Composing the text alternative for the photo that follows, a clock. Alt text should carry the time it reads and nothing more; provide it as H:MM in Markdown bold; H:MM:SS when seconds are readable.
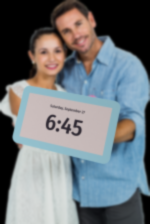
**6:45**
